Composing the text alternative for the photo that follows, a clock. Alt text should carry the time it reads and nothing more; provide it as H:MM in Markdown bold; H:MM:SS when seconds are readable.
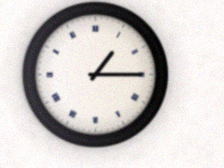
**1:15**
